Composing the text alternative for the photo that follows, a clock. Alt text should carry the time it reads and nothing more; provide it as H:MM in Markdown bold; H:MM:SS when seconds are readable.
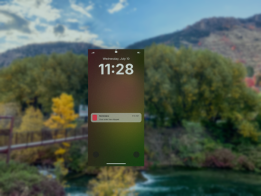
**11:28**
